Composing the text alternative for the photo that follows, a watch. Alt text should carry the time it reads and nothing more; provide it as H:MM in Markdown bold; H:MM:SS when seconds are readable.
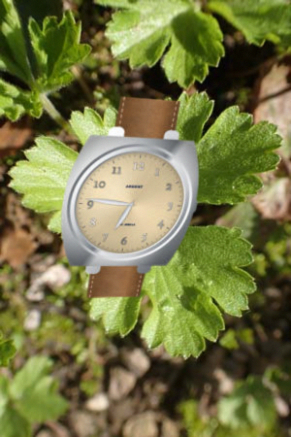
**6:46**
